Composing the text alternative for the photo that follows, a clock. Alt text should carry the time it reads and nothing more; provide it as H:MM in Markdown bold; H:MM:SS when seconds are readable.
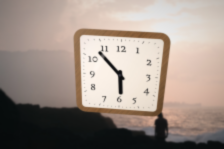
**5:53**
